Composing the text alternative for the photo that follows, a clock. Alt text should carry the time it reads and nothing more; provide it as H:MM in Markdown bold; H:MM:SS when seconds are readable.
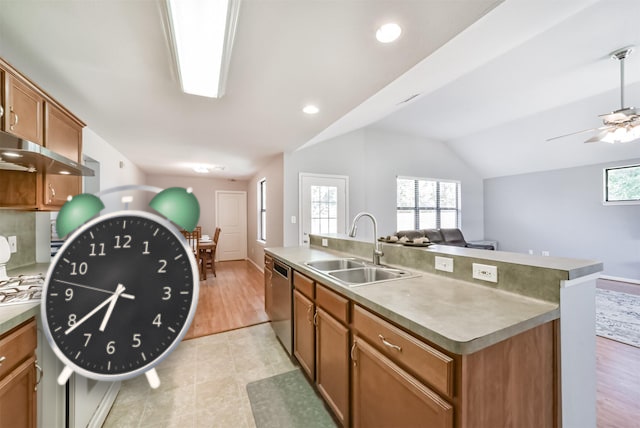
**6:38:47**
